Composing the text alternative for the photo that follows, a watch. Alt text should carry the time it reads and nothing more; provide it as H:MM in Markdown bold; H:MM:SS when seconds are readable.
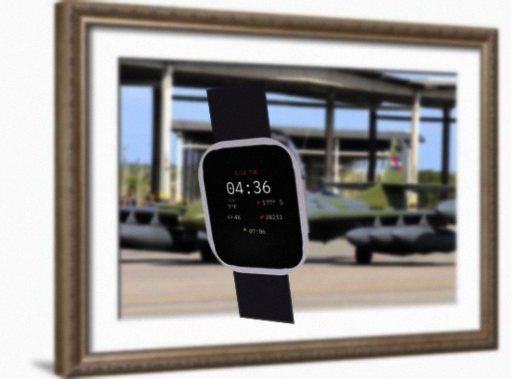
**4:36**
